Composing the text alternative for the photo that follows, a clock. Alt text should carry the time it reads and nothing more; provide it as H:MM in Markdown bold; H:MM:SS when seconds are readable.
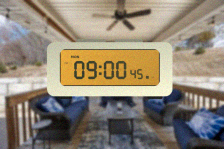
**9:00:45**
